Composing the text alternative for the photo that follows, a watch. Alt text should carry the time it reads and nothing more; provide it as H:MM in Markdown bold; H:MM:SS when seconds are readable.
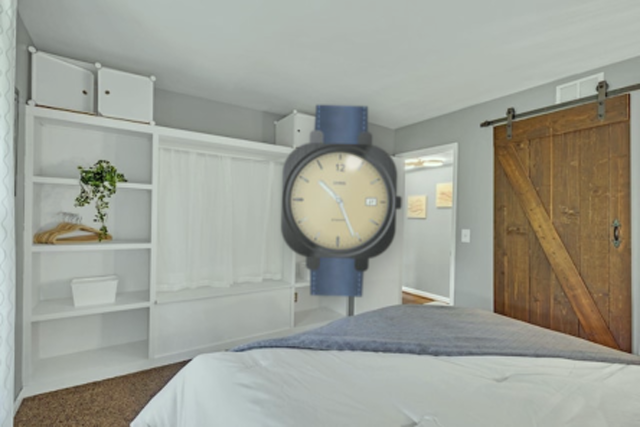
**10:26**
